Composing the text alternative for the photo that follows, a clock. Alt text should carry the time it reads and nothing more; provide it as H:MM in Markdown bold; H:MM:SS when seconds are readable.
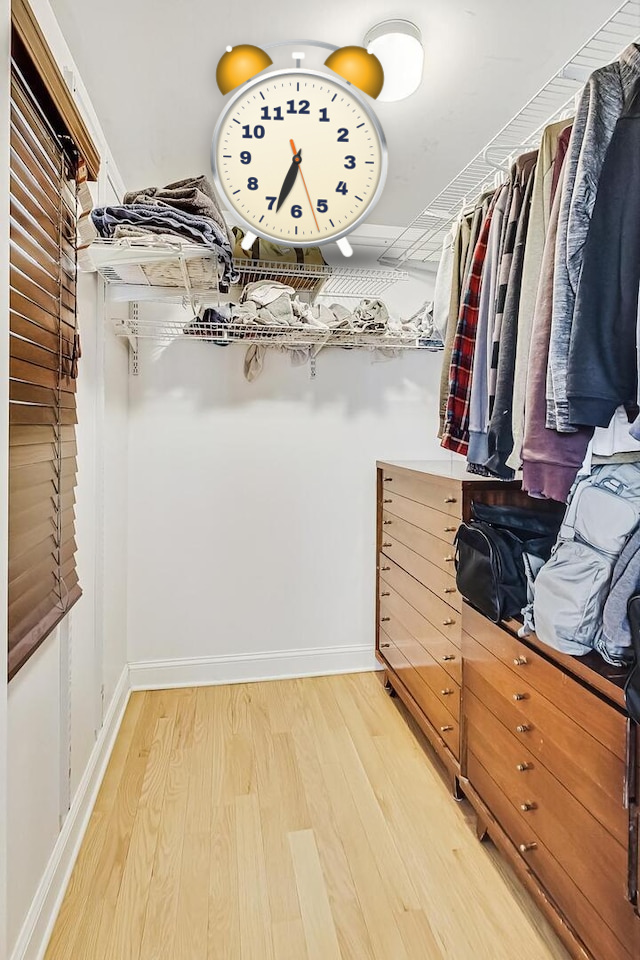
**6:33:27**
